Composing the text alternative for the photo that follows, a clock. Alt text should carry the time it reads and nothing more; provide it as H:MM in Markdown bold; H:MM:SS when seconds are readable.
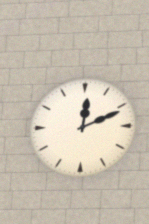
**12:11**
